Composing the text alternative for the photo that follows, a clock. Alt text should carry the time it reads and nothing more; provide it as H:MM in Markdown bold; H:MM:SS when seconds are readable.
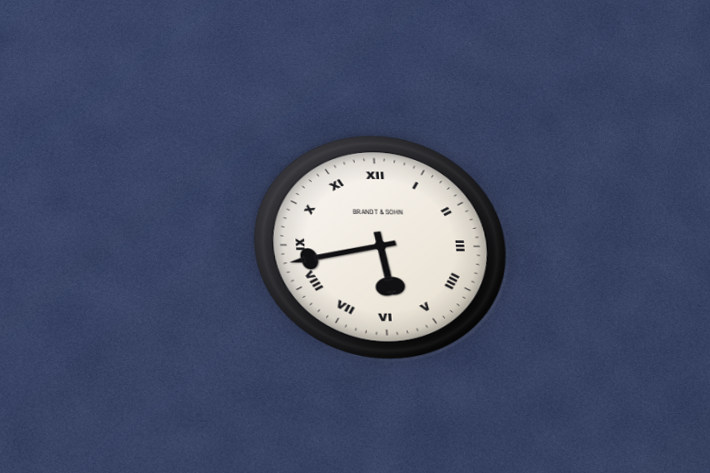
**5:43**
